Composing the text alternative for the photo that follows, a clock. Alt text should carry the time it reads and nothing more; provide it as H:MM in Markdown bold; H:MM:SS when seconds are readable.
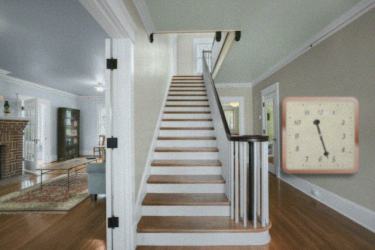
**11:27**
